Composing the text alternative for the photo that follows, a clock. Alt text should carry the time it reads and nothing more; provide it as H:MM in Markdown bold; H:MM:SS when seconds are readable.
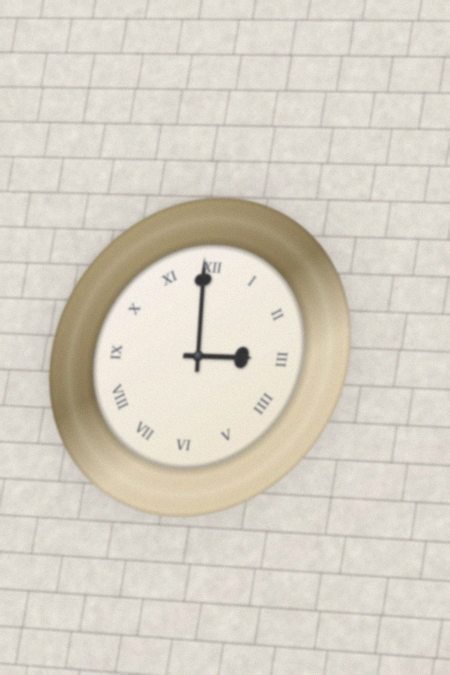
**2:59**
